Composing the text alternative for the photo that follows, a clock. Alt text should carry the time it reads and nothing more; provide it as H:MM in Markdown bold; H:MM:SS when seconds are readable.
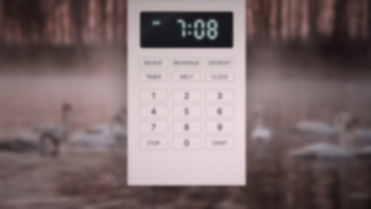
**7:08**
